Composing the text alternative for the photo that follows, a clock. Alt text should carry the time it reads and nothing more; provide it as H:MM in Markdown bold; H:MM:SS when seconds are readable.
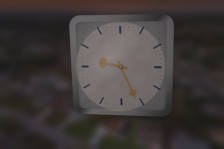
**9:26**
